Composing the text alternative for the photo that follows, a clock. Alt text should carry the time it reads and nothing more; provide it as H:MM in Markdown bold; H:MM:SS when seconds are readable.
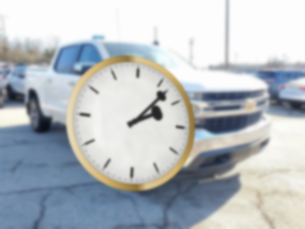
**2:07**
